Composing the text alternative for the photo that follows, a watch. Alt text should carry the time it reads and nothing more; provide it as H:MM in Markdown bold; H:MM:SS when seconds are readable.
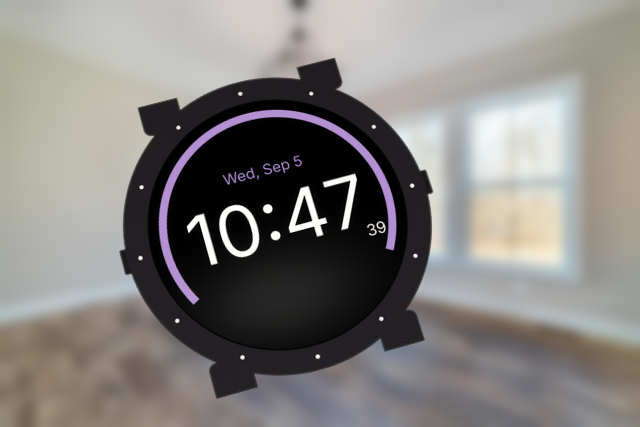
**10:47:39**
